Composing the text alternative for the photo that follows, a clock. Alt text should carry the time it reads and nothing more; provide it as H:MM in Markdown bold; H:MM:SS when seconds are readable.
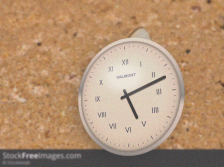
**5:12**
